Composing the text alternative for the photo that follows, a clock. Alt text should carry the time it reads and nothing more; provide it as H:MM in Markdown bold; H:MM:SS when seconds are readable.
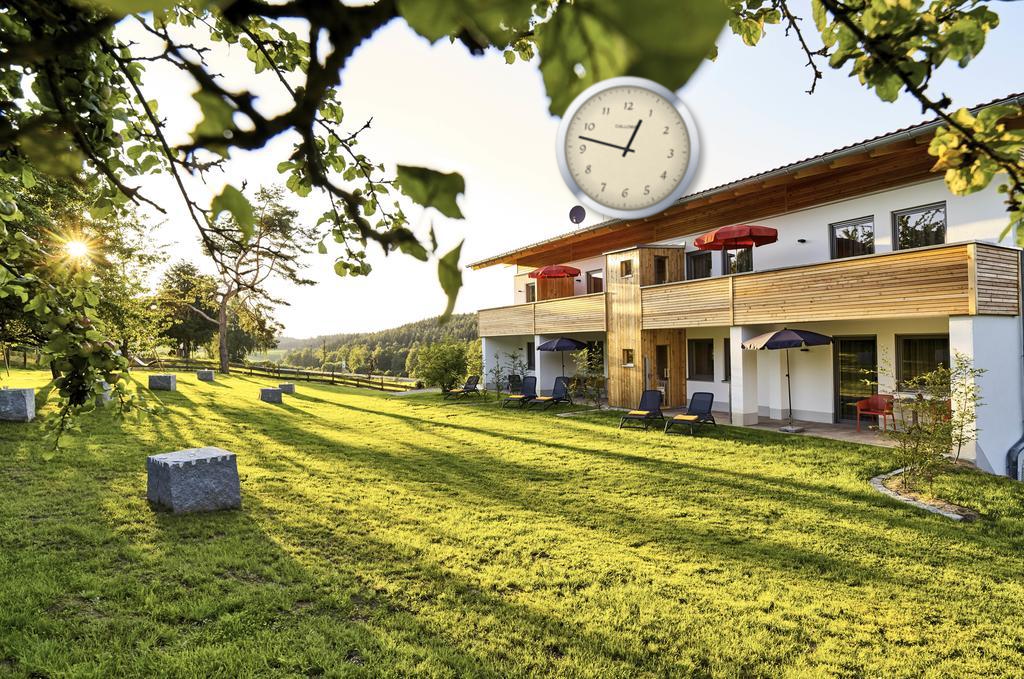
**12:47**
